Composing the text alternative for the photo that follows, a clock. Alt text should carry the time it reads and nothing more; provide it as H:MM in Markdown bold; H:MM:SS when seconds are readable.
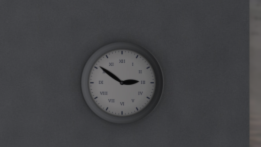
**2:51**
